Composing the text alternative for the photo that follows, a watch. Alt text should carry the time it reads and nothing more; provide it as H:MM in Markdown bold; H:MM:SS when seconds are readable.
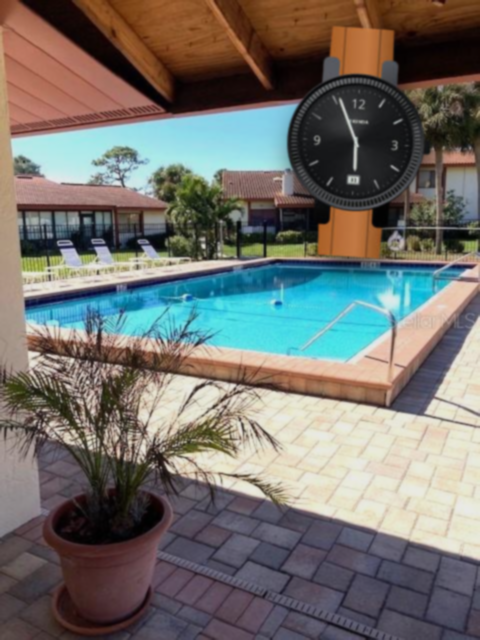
**5:56**
